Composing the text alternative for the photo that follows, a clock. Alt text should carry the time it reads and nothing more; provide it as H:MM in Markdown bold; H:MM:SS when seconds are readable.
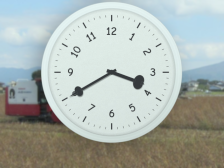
**3:40**
